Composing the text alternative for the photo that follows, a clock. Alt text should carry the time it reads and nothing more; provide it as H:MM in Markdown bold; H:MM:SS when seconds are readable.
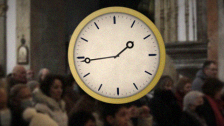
**1:44**
